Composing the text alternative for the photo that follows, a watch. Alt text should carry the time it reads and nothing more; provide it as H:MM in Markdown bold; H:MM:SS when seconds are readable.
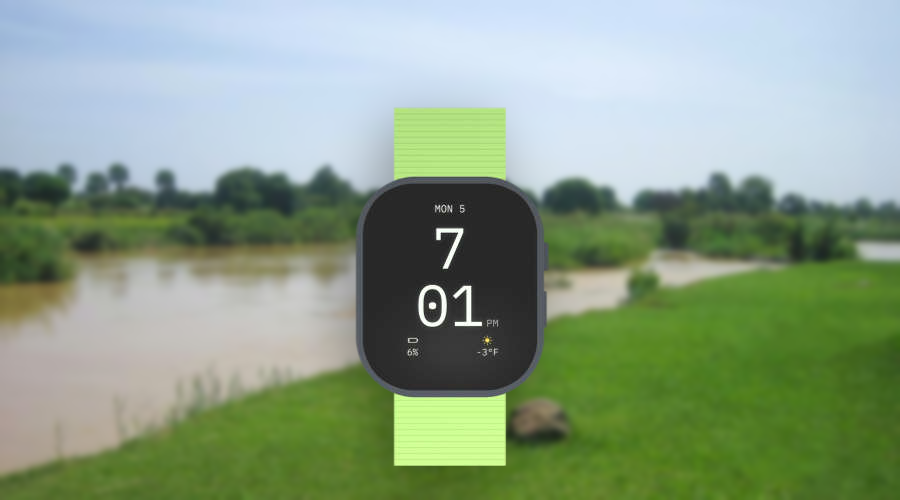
**7:01**
